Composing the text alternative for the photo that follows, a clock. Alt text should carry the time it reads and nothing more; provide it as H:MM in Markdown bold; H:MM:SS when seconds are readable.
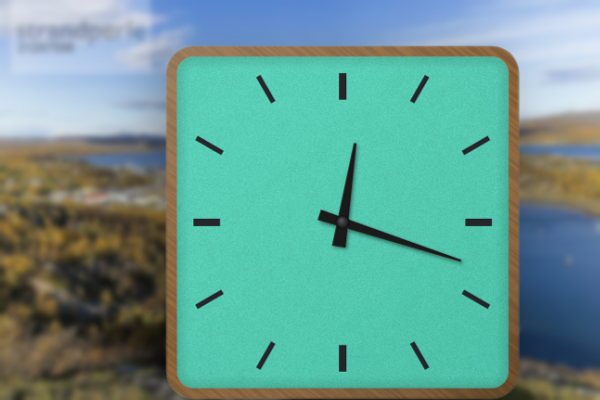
**12:18**
